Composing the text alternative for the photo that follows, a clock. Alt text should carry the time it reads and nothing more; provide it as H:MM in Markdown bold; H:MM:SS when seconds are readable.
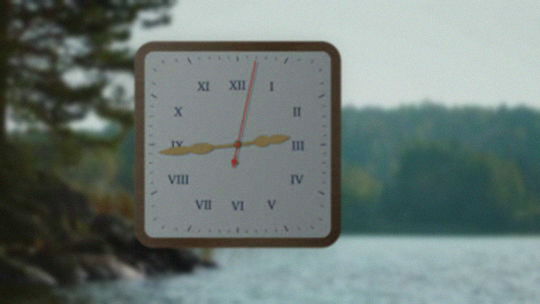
**2:44:02**
